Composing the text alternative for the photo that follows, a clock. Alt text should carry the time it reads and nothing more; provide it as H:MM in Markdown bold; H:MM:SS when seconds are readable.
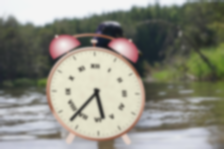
**5:37**
